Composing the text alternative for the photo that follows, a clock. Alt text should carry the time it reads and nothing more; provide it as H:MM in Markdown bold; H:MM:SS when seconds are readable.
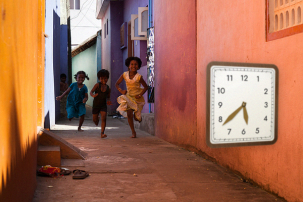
**5:38**
